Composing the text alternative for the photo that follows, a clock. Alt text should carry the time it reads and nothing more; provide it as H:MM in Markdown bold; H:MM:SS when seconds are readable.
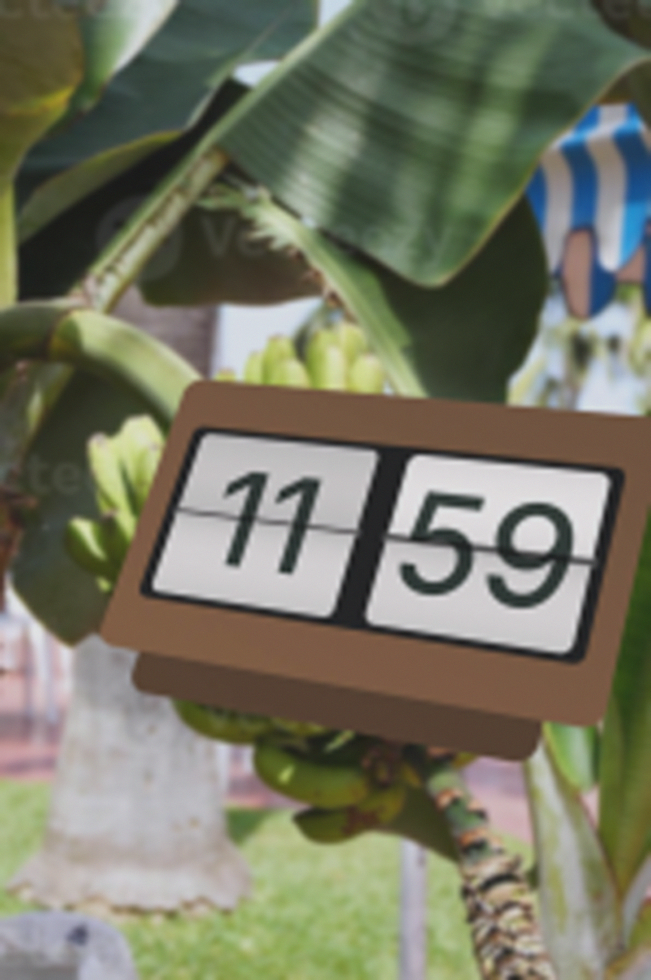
**11:59**
